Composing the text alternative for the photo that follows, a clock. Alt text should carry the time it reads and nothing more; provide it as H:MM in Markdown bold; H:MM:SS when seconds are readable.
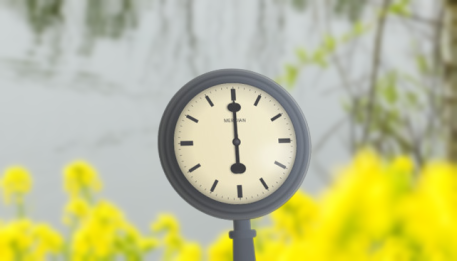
**6:00**
